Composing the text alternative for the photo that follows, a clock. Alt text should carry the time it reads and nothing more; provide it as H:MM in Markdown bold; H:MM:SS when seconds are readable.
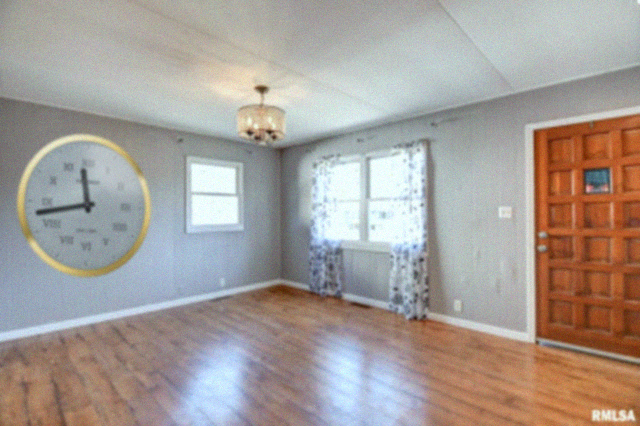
**11:43**
